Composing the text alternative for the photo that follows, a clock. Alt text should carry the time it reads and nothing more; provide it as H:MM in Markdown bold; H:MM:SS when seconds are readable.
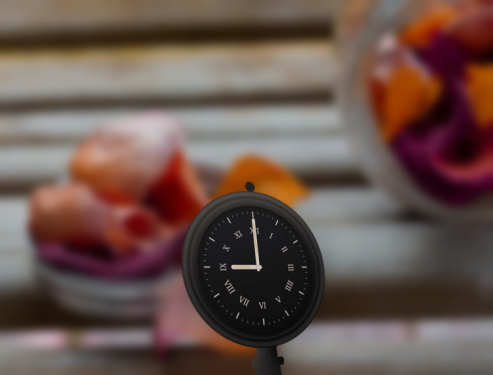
**9:00**
